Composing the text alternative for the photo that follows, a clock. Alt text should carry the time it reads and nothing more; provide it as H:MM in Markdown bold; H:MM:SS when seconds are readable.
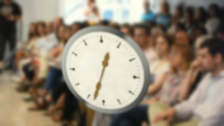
**12:33**
